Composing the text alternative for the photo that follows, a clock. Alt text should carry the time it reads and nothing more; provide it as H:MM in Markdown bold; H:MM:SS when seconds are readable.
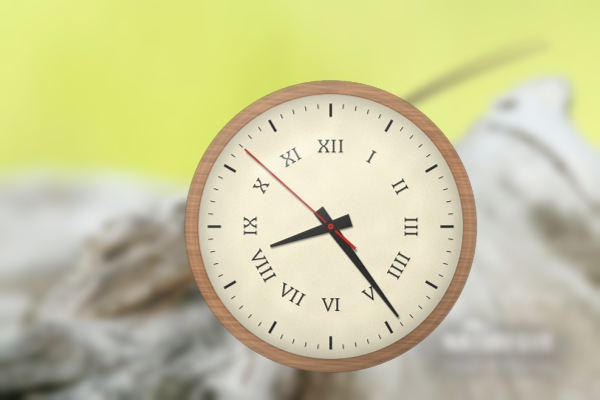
**8:23:52**
